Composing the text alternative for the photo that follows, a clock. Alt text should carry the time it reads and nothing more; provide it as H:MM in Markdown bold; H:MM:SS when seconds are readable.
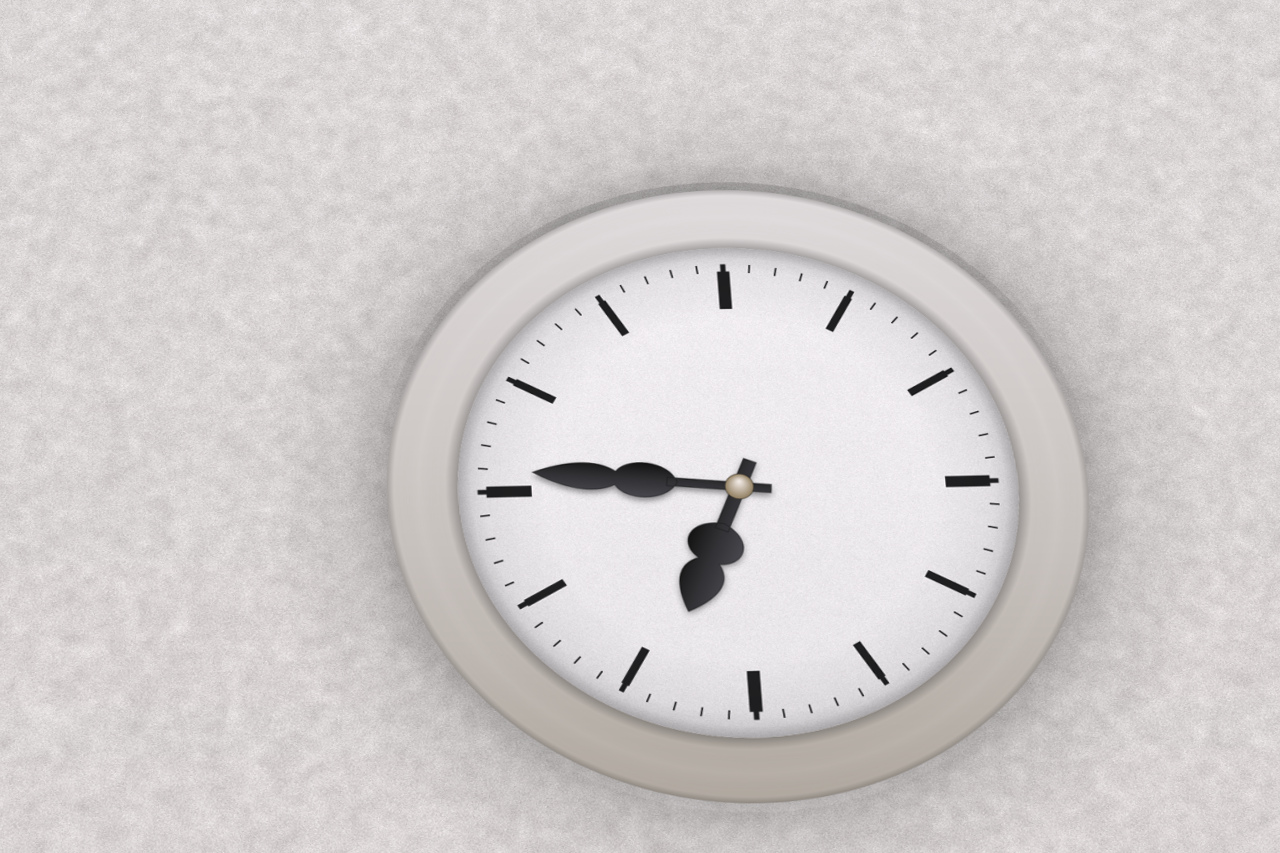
**6:46**
